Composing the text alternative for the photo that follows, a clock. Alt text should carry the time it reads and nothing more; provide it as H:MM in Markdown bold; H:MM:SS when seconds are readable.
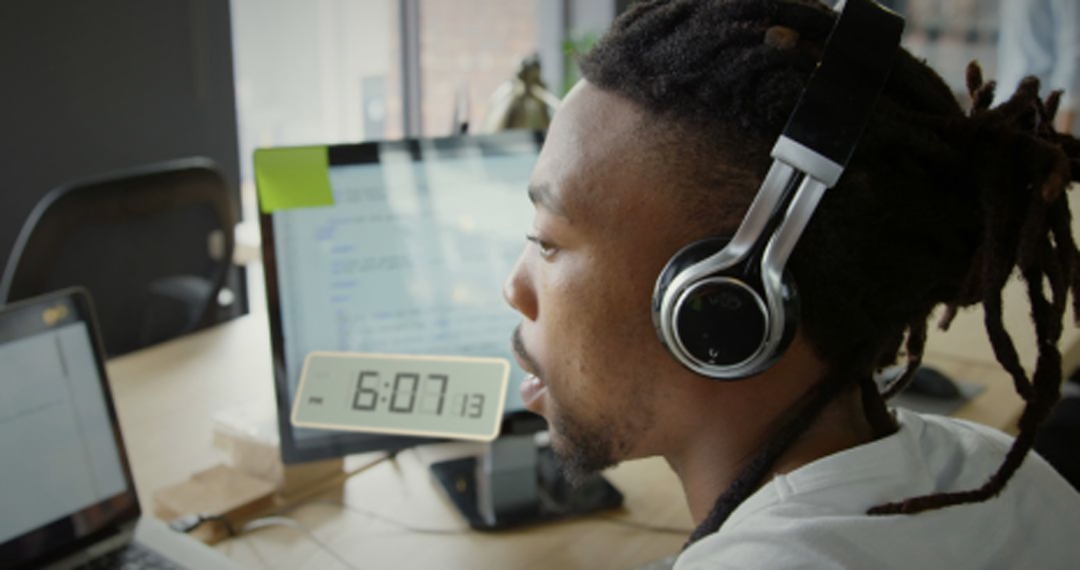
**6:07:13**
